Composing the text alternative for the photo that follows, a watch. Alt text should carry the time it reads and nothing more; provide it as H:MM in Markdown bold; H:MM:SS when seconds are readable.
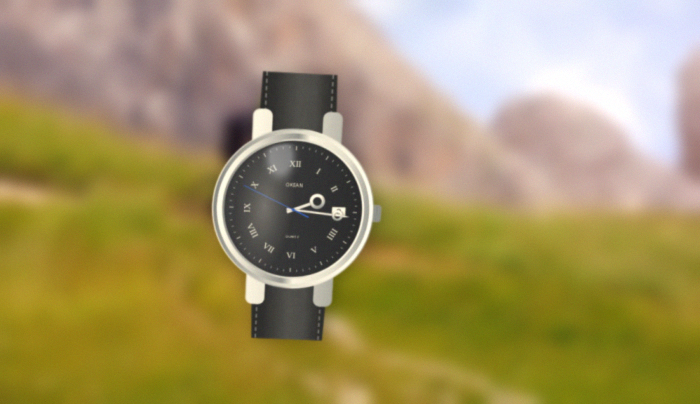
**2:15:49**
